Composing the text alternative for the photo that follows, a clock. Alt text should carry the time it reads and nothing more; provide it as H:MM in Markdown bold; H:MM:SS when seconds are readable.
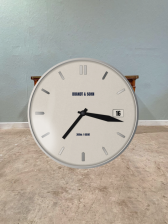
**7:17**
